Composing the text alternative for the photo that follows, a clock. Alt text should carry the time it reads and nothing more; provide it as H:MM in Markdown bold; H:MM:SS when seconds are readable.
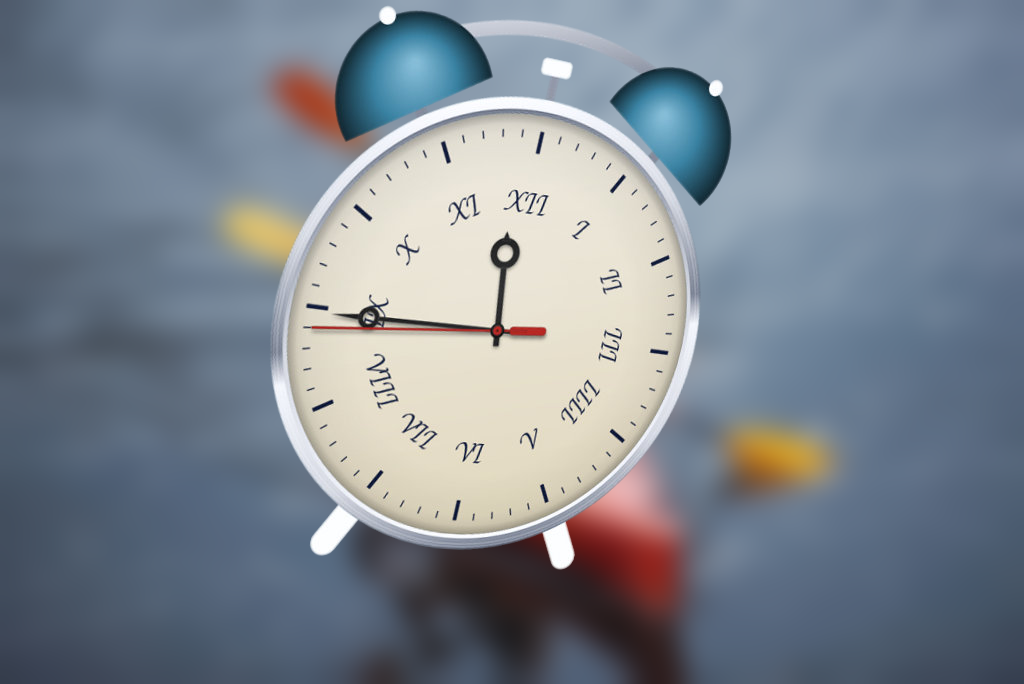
**11:44:44**
